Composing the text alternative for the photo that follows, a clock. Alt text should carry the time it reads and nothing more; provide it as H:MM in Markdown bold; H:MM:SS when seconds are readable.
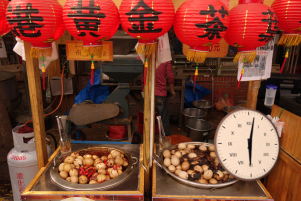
**6:02**
